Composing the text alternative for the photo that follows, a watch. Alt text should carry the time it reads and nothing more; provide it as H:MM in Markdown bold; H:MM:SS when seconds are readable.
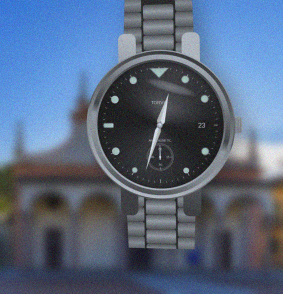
**12:33**
